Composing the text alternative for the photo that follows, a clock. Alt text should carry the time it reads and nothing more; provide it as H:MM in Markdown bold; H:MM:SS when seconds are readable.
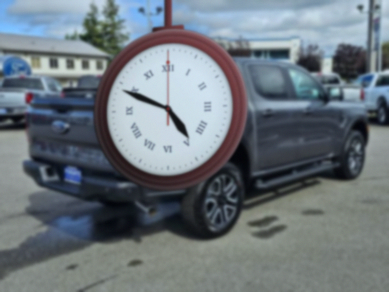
**4:49:00**
